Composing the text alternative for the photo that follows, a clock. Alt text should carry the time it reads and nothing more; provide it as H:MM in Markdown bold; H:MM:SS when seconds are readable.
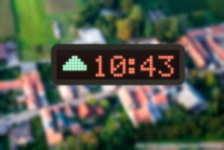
**10:43**
